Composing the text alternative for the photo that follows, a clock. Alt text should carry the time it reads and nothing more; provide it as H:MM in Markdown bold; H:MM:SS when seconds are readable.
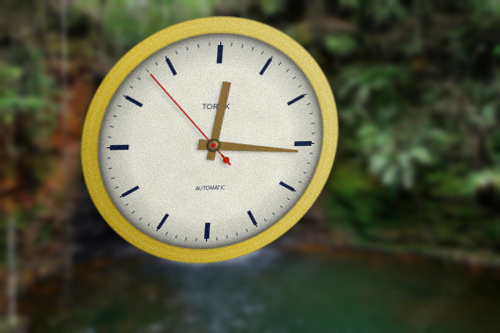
**12:15:53**
